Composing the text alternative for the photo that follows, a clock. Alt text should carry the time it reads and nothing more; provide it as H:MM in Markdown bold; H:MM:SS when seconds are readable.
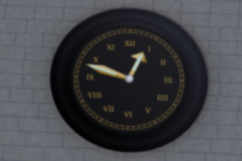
**12:48**
